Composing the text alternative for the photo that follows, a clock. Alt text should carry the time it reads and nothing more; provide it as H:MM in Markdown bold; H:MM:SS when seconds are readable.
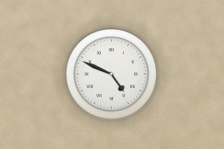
**4:49**
